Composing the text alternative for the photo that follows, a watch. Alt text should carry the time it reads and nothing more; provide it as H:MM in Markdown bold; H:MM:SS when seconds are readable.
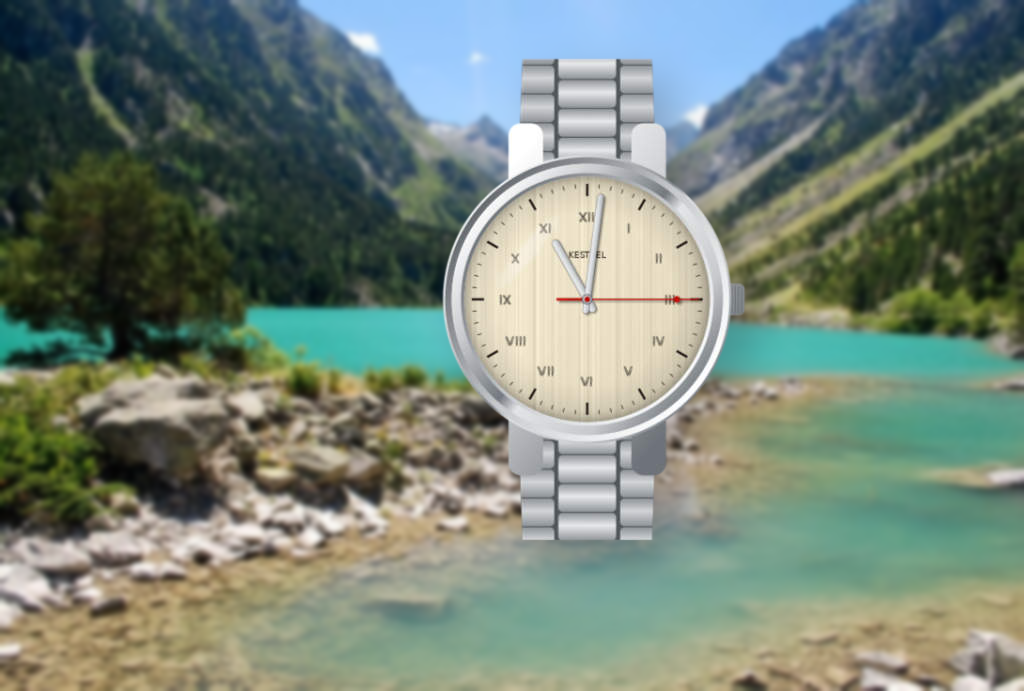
**11:01:15**
